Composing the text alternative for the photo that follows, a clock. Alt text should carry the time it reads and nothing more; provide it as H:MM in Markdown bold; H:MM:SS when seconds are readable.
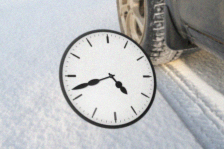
**4:42**
